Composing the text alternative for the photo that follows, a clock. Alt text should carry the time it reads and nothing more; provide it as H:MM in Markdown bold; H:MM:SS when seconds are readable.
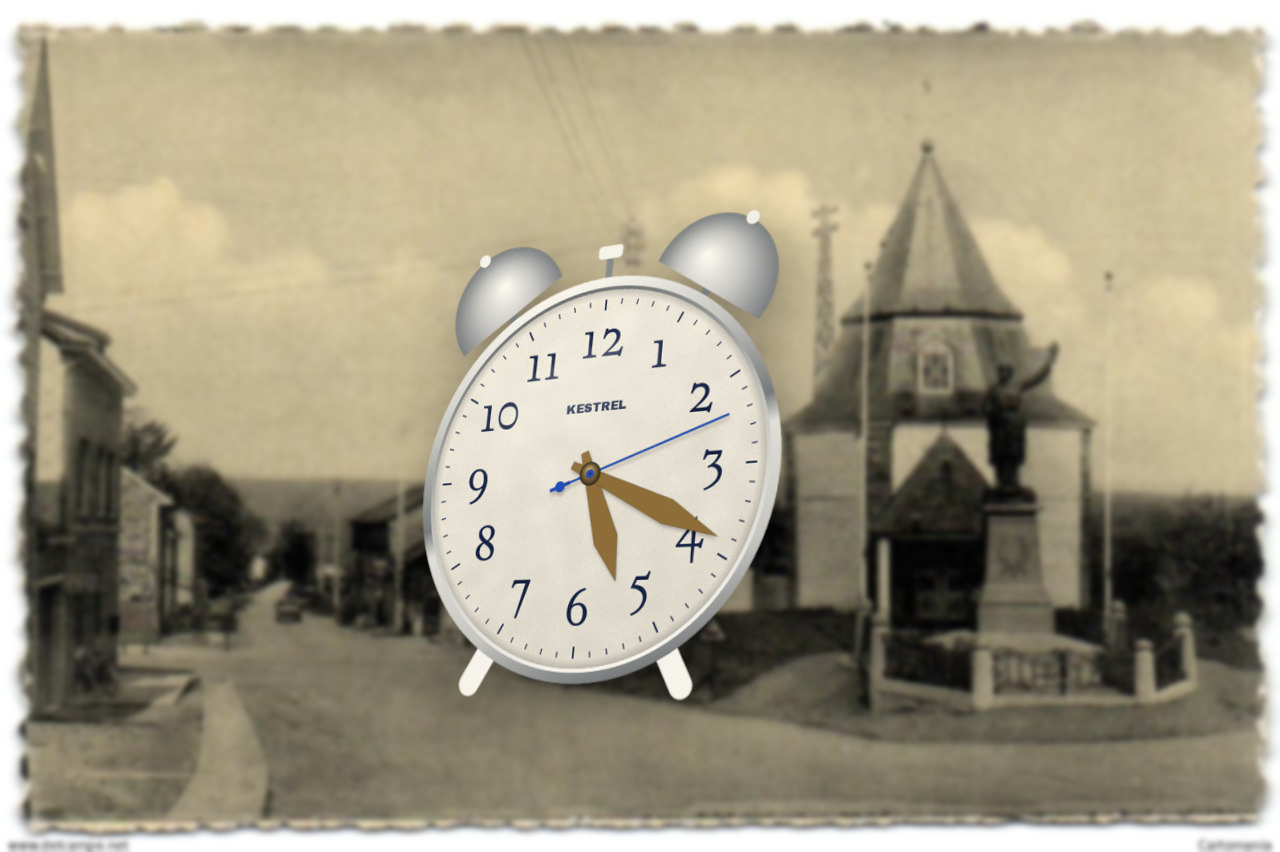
**5:19:12**
